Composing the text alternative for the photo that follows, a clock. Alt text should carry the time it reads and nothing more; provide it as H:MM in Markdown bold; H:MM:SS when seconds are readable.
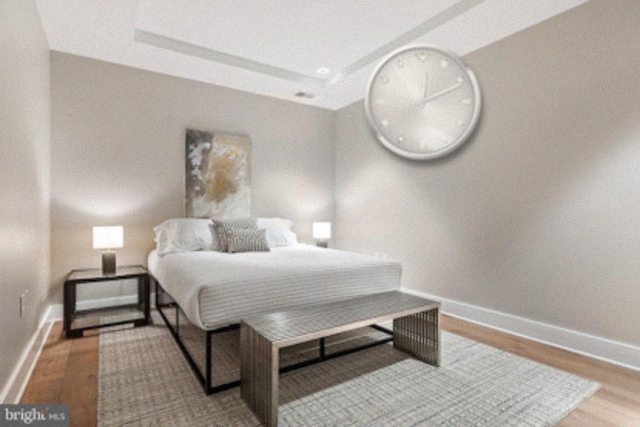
**12:11**
